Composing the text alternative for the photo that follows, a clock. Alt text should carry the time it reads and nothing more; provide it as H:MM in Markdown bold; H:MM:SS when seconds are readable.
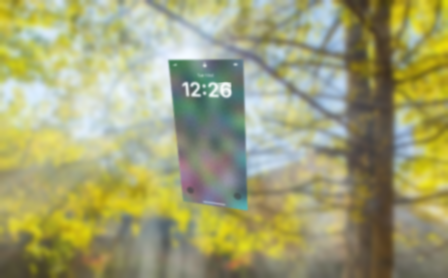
**12:26**
